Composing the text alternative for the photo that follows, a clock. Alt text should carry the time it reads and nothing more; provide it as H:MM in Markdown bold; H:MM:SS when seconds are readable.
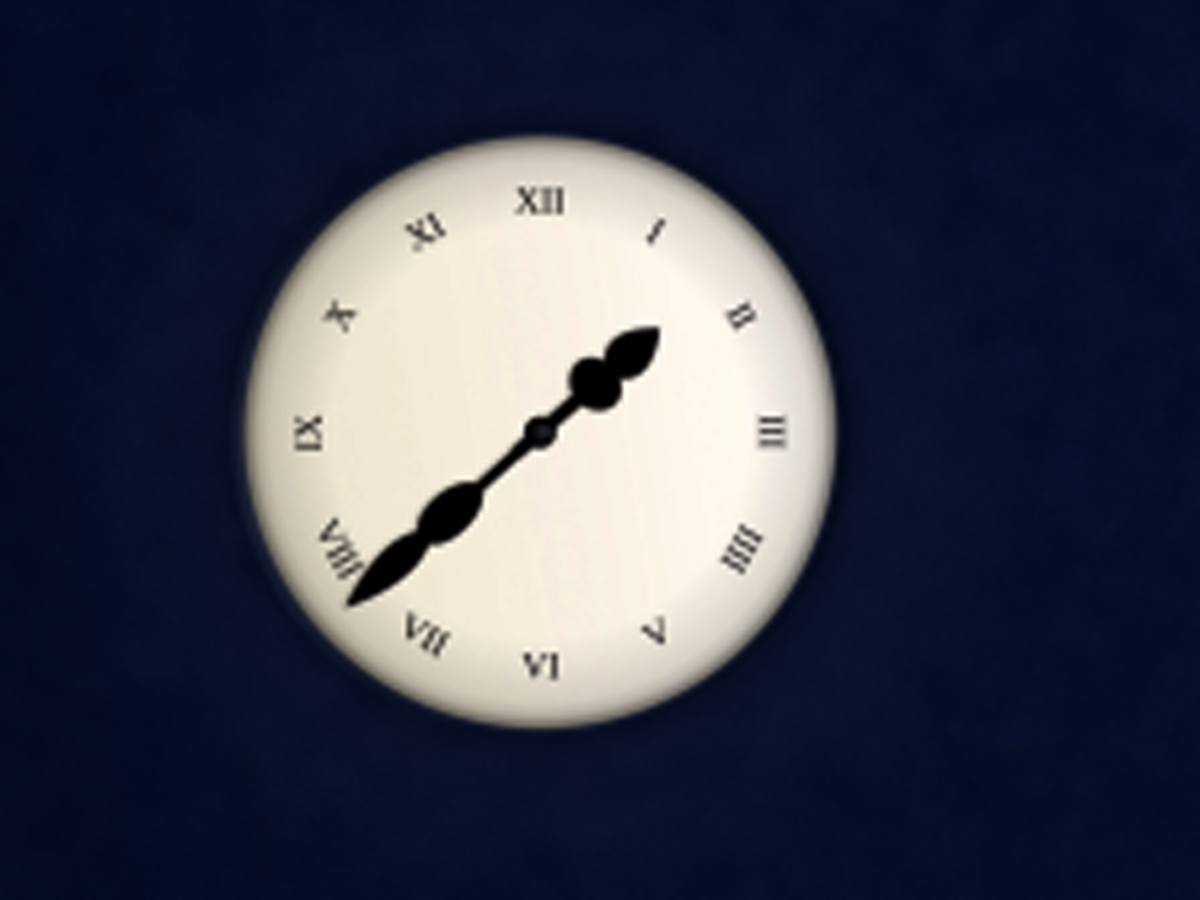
**1:38**
